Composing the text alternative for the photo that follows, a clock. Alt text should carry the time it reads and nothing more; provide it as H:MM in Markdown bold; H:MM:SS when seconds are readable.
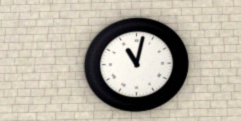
**11:02**
